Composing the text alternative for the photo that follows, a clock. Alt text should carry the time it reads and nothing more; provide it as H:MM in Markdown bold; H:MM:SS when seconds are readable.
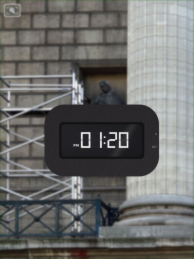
**1:20**
